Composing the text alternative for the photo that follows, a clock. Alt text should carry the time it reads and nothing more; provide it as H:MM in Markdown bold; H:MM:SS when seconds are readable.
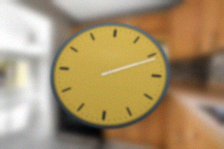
**2:11**
